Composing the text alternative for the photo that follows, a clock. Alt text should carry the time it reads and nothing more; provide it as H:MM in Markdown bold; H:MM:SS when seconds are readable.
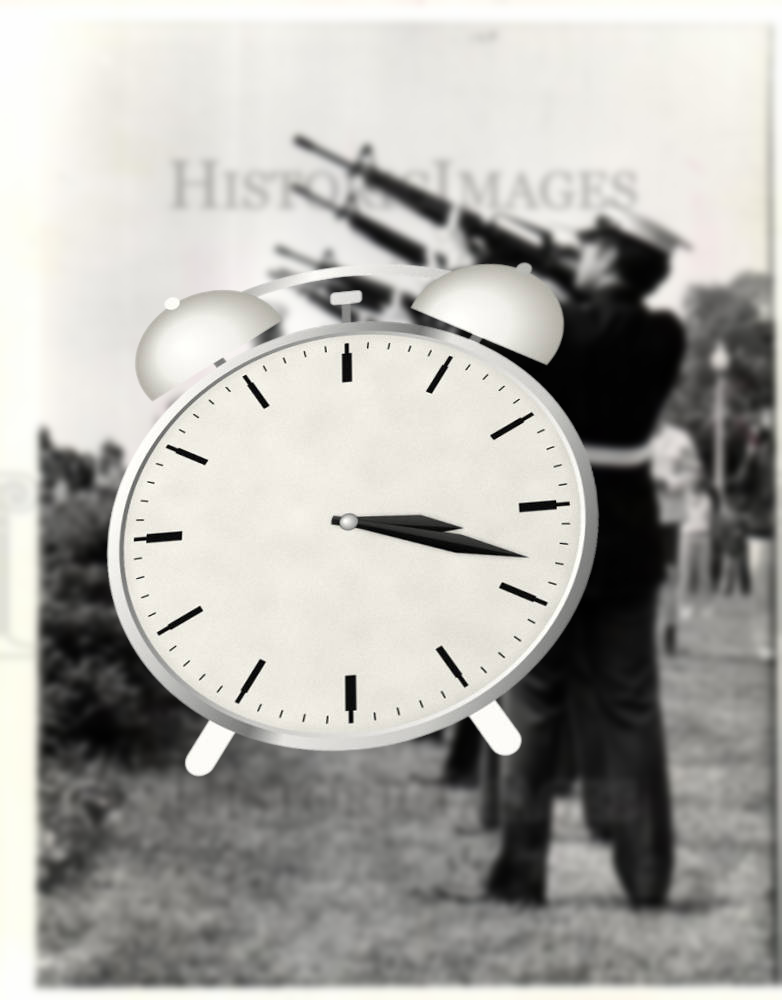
**3:18**
